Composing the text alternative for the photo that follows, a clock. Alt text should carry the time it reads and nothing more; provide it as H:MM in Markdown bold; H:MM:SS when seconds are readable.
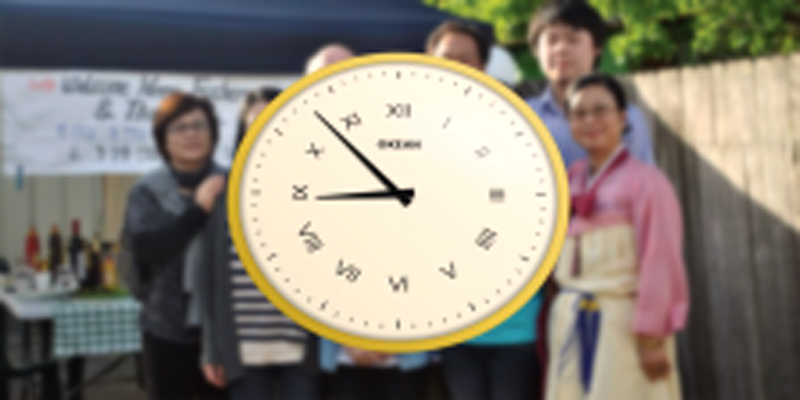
**8:53**
